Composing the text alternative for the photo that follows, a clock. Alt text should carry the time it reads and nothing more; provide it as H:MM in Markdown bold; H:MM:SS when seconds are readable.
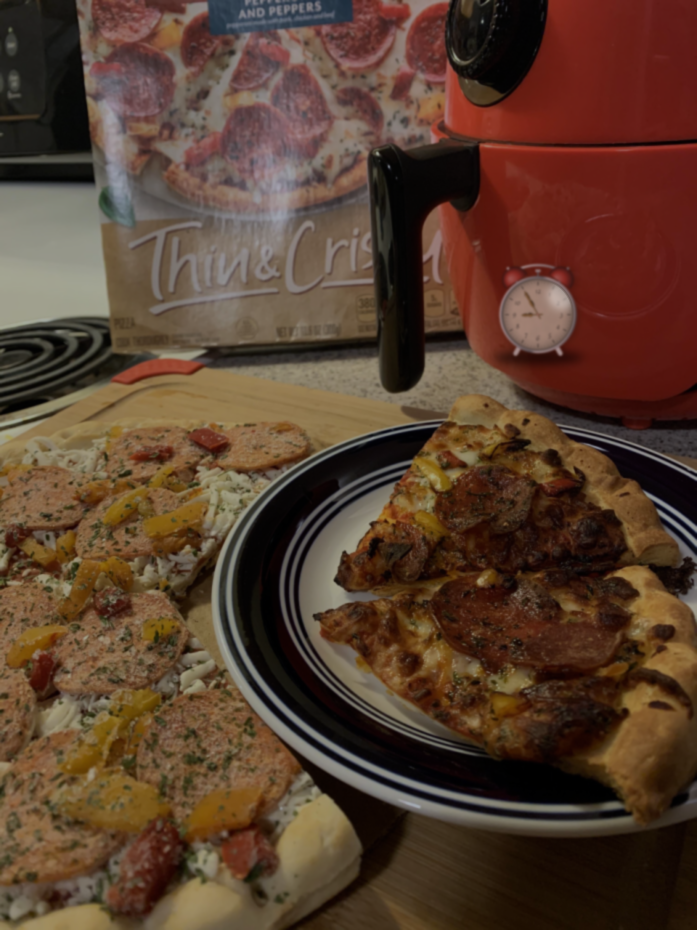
**8:55**
